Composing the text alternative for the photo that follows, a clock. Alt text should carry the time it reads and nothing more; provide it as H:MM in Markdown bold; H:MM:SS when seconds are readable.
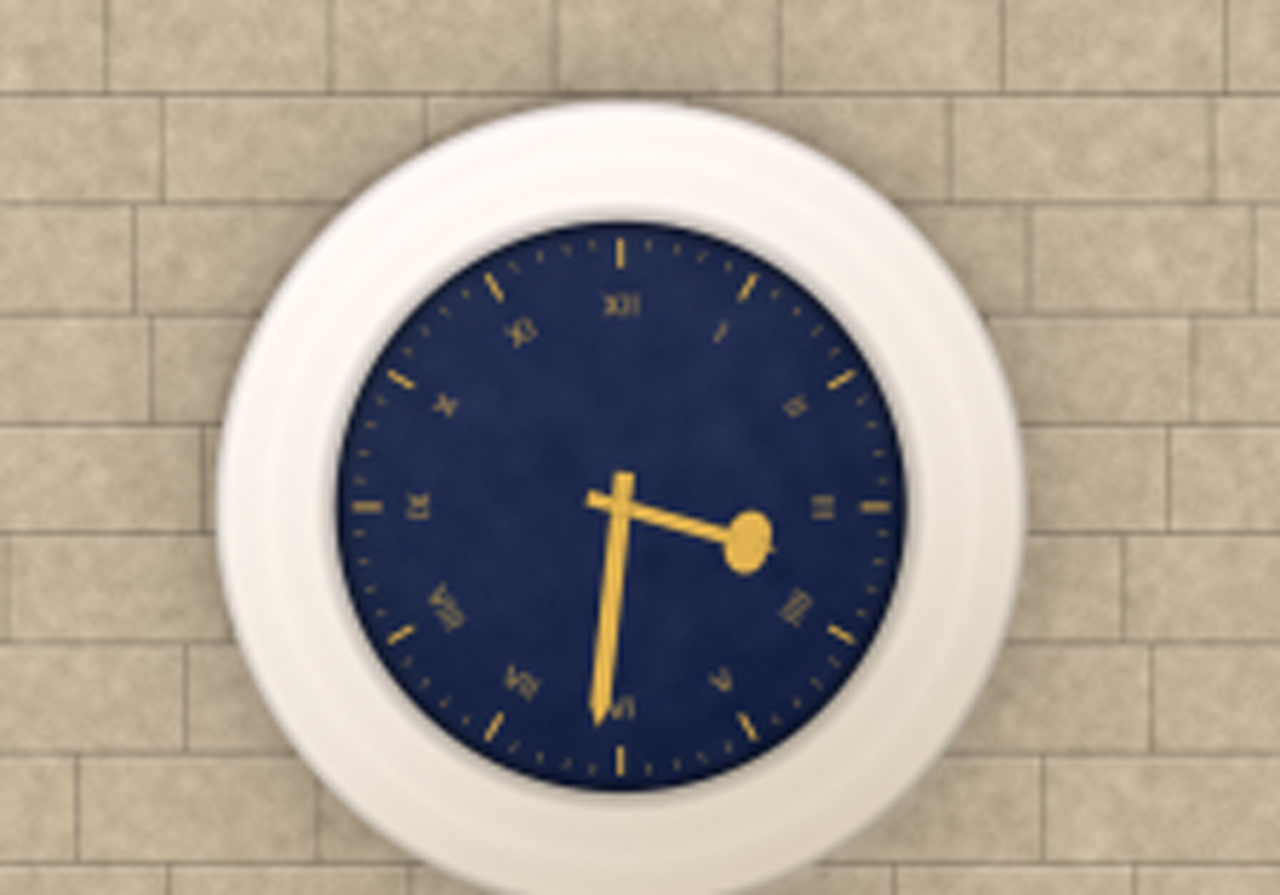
**3:31**
